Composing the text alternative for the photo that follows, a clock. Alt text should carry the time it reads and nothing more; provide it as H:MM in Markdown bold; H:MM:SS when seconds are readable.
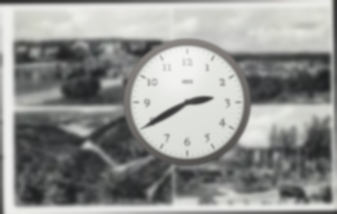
**2:40**
